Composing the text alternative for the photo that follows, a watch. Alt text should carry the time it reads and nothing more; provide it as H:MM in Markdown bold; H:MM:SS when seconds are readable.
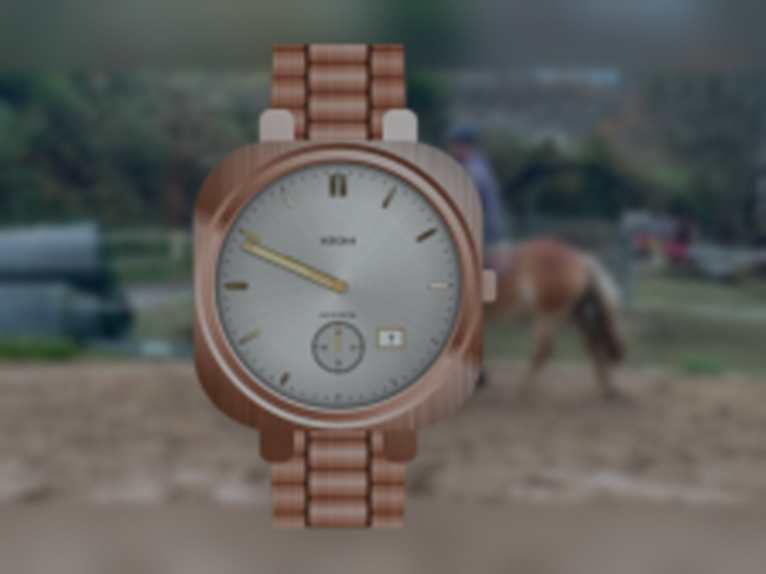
**9:49**
